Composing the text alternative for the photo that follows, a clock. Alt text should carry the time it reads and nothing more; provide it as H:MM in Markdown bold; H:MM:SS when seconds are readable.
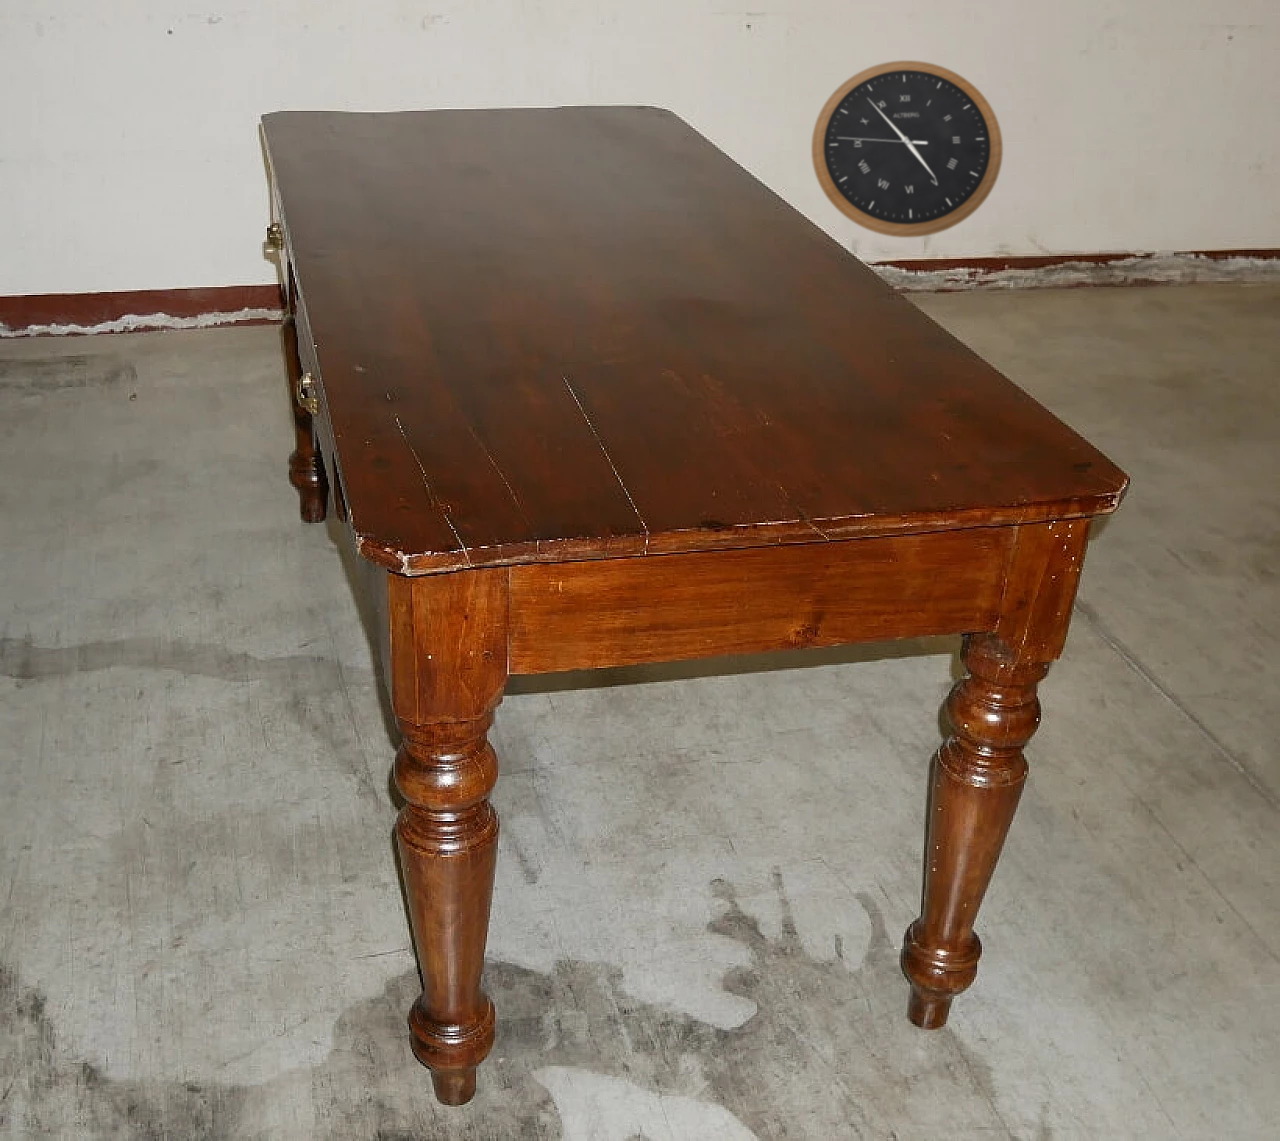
**4:53:46**
